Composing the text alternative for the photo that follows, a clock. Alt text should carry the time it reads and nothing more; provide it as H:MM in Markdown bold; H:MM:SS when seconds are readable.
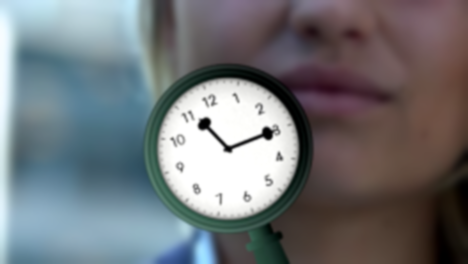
**11:15**
